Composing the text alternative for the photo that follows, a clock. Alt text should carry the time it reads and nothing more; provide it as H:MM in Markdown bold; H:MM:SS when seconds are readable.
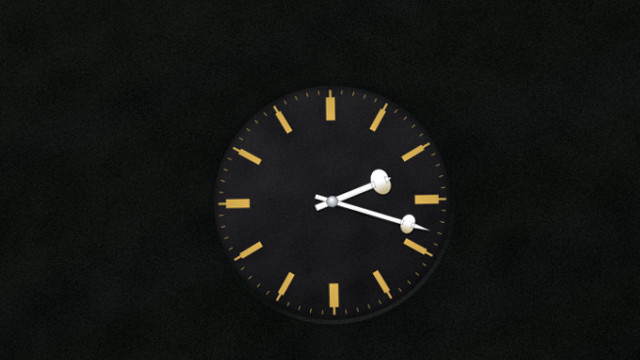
**2:18**
